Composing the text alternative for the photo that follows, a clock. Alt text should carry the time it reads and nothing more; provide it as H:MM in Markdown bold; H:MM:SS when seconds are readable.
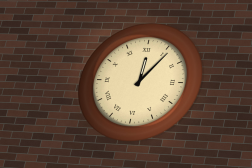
**12:06**
